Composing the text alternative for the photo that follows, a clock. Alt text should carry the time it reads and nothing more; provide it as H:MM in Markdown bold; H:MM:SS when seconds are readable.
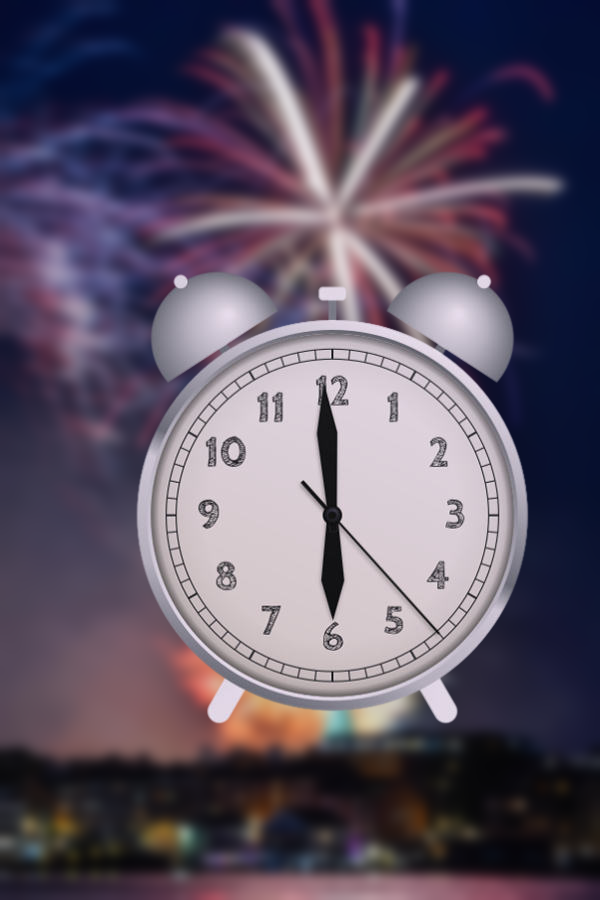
**5:59:23**
